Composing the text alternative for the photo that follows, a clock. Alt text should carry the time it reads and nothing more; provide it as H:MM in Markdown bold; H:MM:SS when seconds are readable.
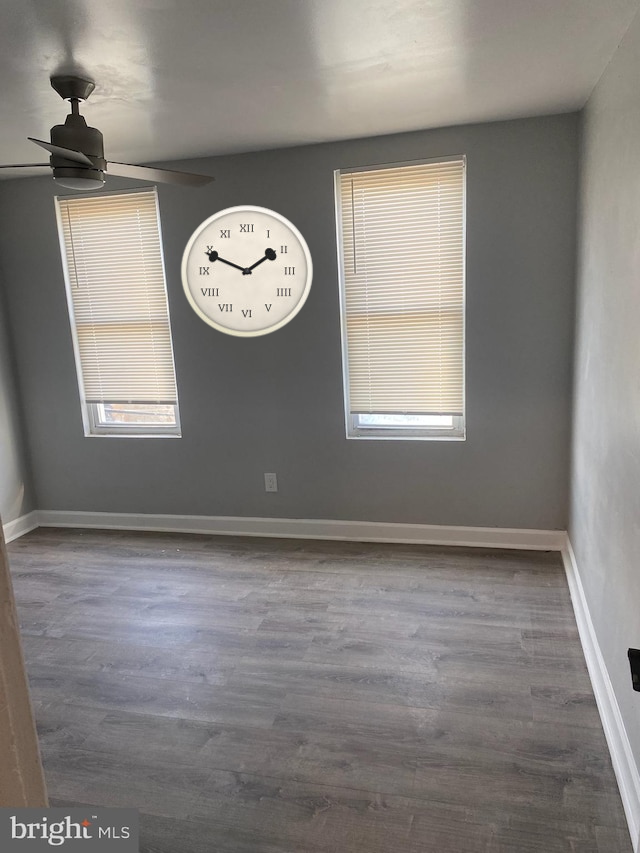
**1:49**
